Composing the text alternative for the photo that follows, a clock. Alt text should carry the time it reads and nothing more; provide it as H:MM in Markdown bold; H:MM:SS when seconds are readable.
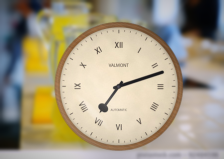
**7:12**
